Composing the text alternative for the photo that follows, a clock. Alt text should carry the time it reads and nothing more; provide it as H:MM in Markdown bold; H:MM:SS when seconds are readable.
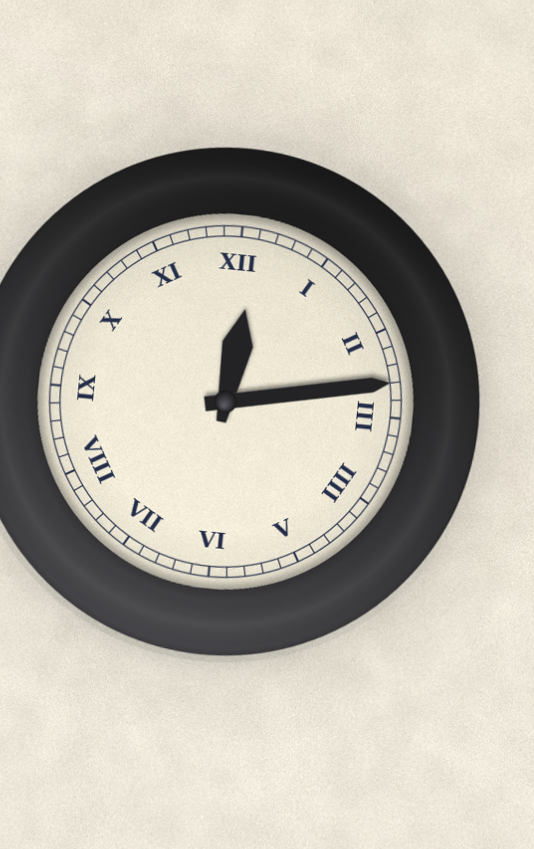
**12:13**
